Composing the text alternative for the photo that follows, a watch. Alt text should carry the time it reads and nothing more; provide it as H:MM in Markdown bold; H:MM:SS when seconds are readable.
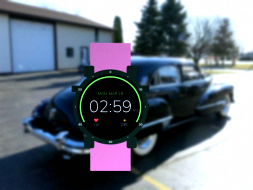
**2:59**
